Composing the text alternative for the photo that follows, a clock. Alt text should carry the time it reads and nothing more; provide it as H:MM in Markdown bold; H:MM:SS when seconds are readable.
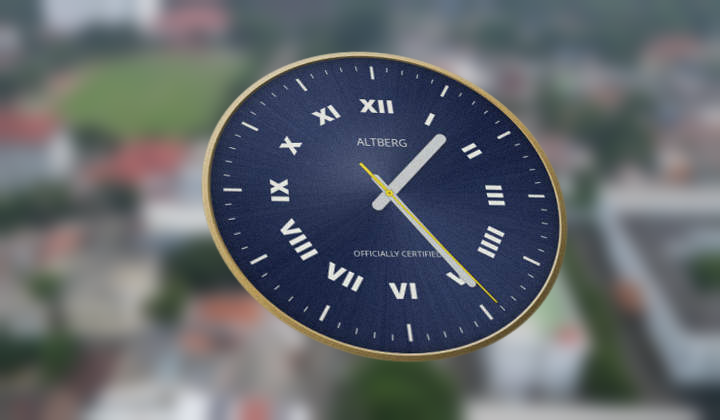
**1:24:24**
